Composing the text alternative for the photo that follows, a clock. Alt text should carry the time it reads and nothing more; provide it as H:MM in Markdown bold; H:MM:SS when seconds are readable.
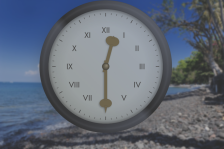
**12:30**
